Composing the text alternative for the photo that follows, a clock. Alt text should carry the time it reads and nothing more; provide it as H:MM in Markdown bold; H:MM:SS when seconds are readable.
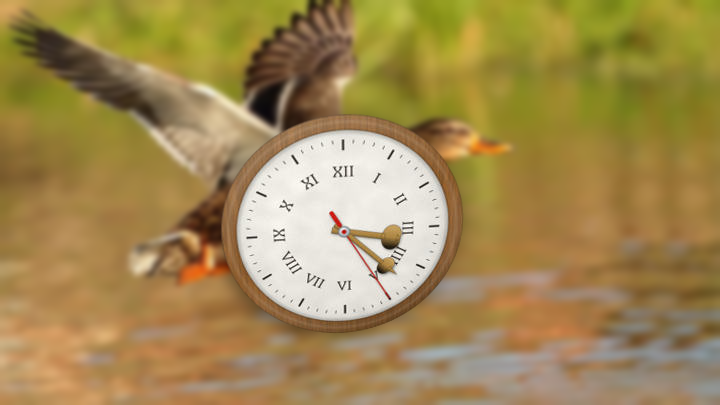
**3:22:25**
